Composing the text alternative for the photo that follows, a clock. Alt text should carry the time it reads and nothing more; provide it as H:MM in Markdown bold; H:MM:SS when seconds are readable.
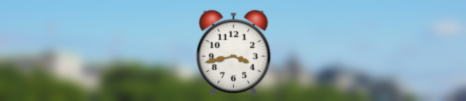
**3:43**
